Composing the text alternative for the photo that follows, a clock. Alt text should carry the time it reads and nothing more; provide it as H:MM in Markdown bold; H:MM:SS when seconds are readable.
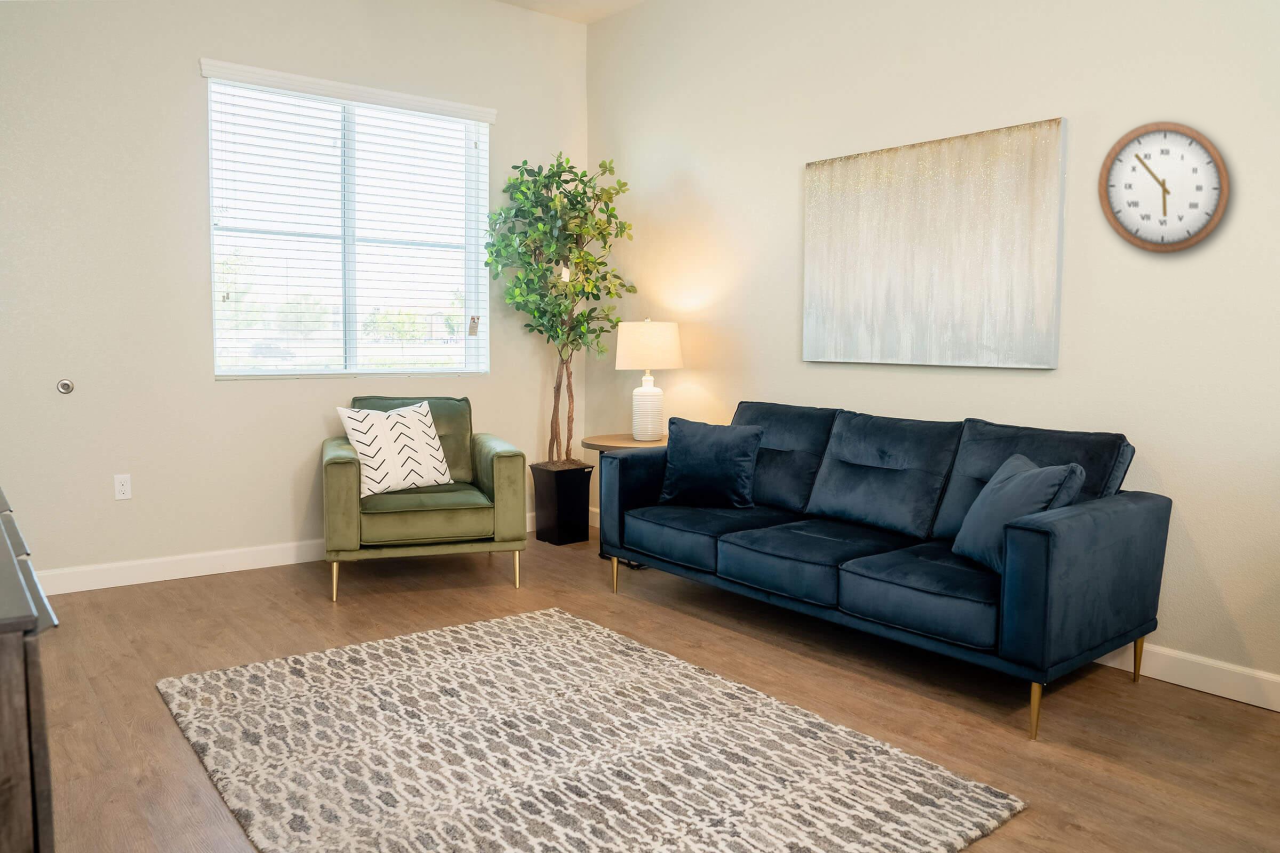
**5:53**
